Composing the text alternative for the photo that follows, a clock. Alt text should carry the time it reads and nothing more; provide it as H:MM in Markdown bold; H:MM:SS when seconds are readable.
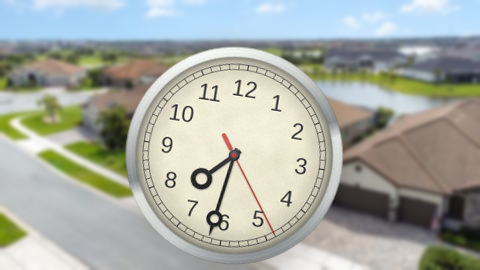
**7:31:24**
